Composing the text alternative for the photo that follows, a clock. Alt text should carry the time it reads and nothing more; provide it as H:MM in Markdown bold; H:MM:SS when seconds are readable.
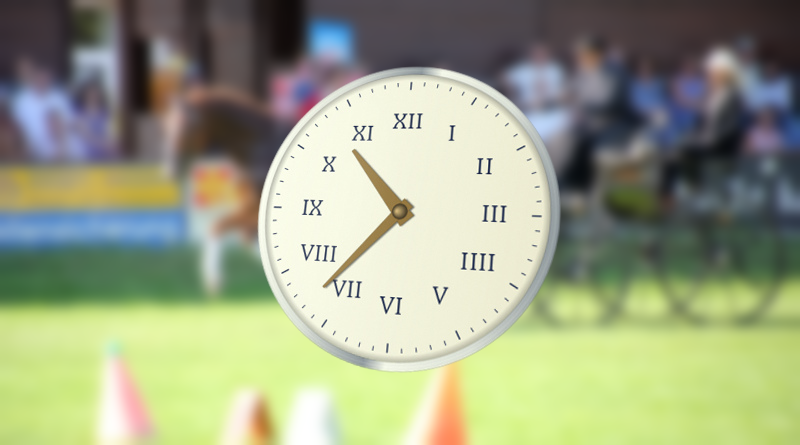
**10:37**
